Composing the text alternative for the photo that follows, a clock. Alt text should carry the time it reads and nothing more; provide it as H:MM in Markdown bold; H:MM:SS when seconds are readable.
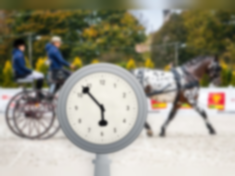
**5:53**
